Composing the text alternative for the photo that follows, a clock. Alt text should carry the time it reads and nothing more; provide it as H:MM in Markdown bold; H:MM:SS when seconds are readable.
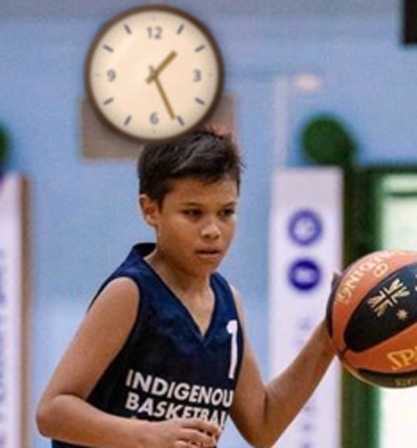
**1:26**
